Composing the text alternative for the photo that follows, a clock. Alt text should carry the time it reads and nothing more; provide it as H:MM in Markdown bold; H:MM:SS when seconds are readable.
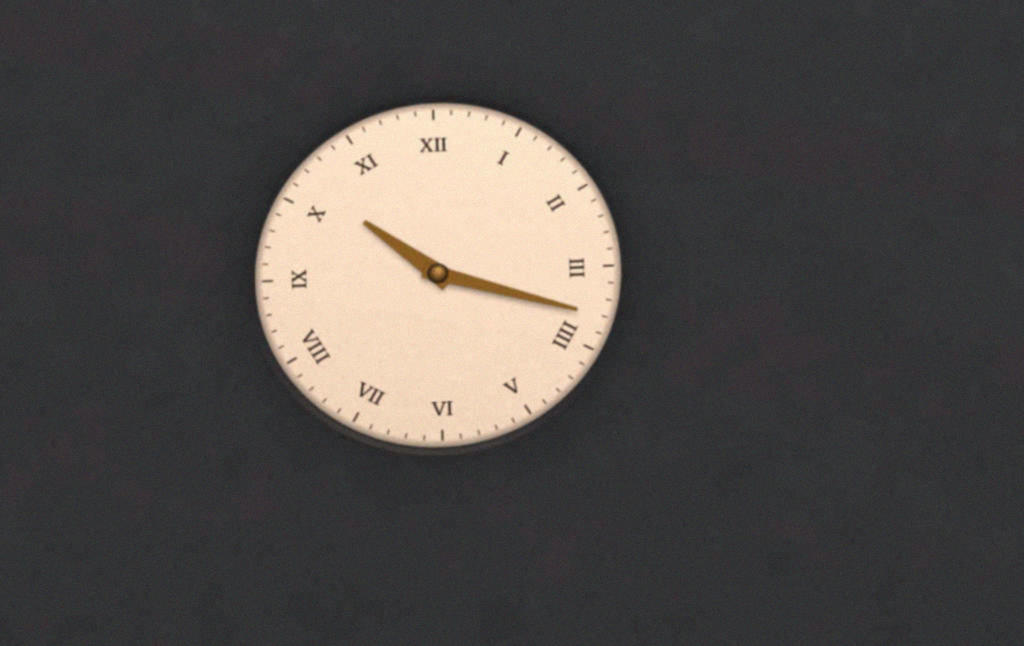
**10:18**
